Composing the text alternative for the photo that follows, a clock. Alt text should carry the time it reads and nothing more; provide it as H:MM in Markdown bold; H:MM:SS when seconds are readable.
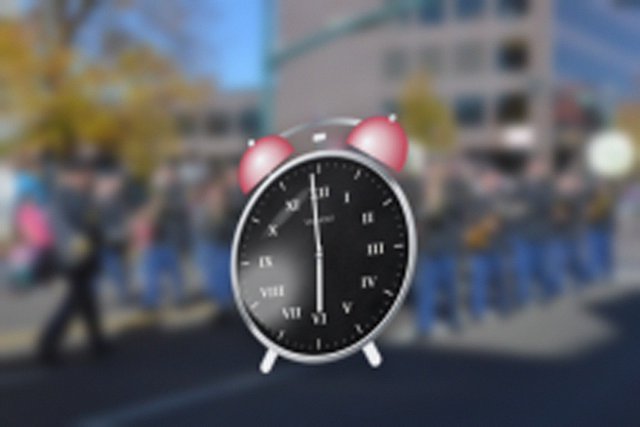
**5:59**
